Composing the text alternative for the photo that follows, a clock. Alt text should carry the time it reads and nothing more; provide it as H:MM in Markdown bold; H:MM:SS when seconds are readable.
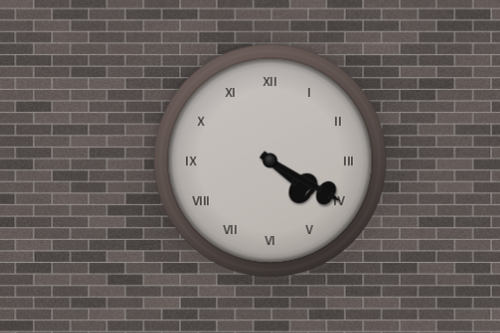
**4:20**
